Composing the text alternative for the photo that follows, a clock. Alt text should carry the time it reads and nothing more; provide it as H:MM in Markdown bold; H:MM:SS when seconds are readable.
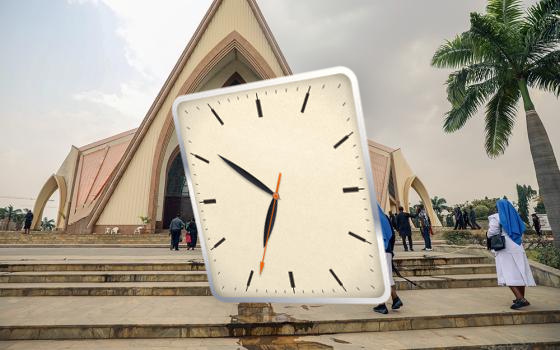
**6:51:34**
